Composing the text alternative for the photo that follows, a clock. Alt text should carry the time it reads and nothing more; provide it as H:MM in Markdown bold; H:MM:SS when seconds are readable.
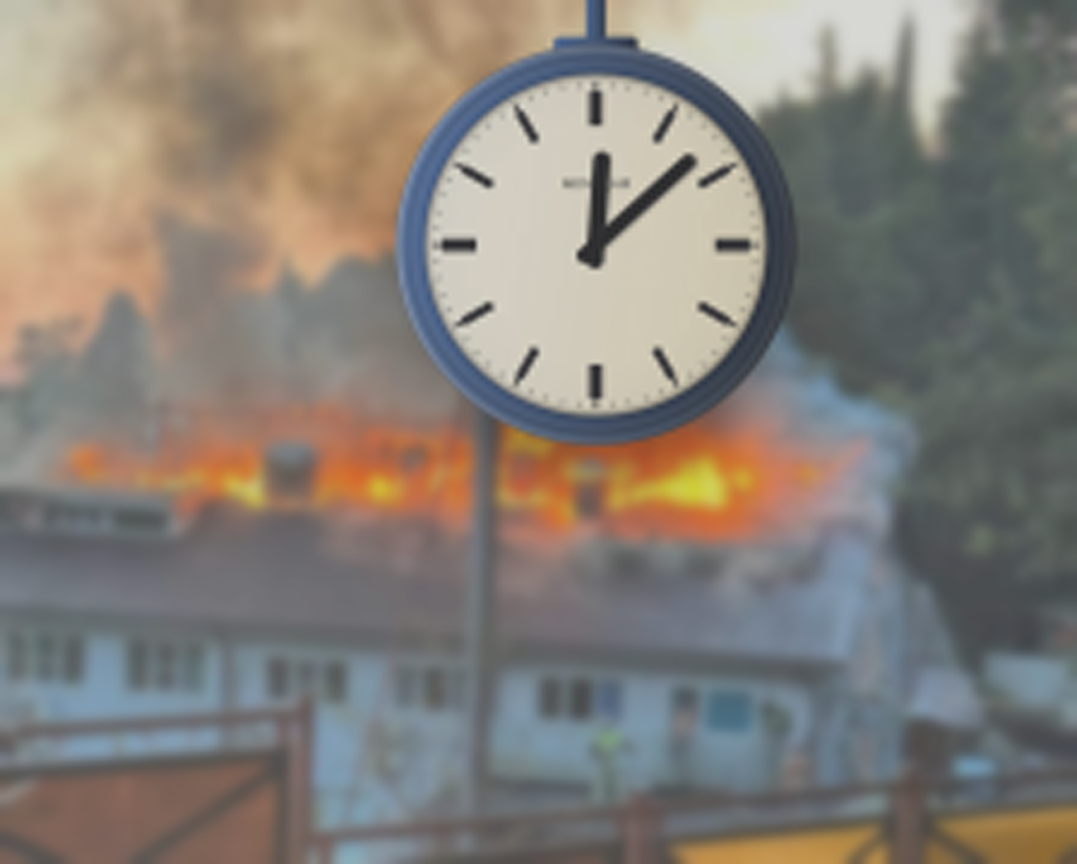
**12:08**
